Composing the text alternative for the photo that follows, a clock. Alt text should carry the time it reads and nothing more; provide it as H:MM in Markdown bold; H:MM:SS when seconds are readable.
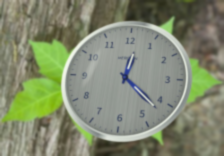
**12:22**
